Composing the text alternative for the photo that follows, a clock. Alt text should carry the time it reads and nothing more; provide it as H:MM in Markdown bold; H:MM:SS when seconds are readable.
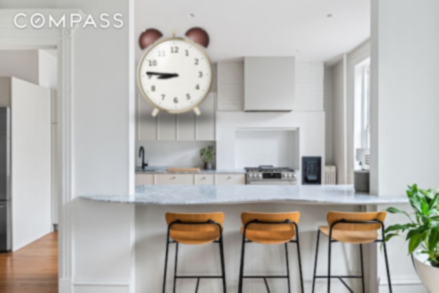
**8:46**
